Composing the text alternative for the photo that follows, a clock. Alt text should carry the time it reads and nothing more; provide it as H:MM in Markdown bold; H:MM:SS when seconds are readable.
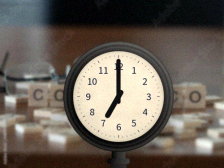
**7:00**
